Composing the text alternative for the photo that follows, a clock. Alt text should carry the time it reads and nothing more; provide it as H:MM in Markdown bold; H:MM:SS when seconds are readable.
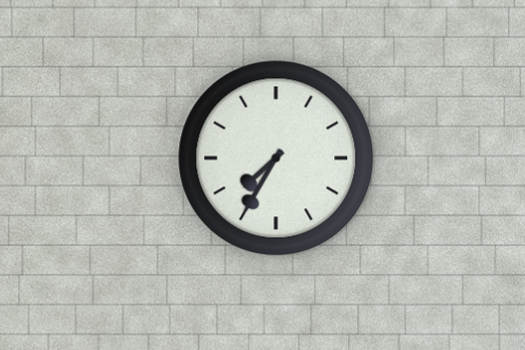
**7:35**
